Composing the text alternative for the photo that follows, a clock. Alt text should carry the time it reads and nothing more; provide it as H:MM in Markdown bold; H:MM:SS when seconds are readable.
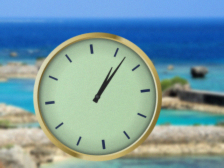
**1:07**
